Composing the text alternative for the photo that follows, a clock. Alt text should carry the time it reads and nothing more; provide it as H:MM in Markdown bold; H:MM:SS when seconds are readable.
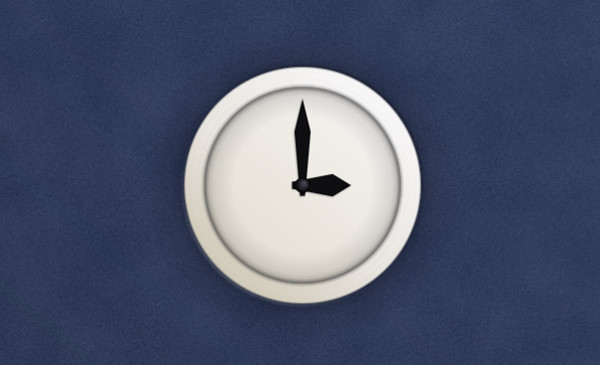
**3:00**
